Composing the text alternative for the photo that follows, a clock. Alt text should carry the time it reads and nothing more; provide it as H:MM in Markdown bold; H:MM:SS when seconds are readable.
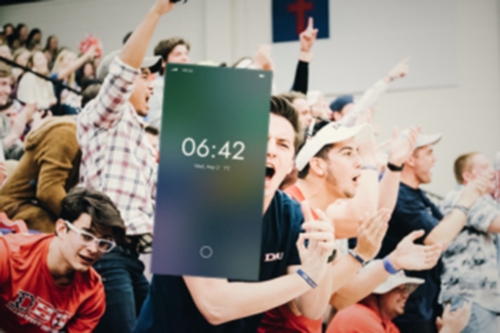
**6:42**
